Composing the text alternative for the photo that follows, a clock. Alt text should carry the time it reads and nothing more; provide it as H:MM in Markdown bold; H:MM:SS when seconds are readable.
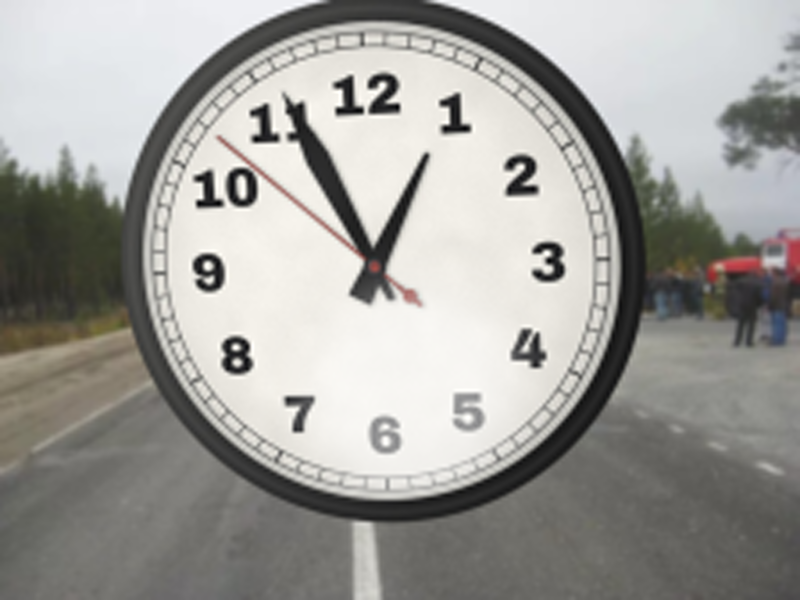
**12:55:52**
